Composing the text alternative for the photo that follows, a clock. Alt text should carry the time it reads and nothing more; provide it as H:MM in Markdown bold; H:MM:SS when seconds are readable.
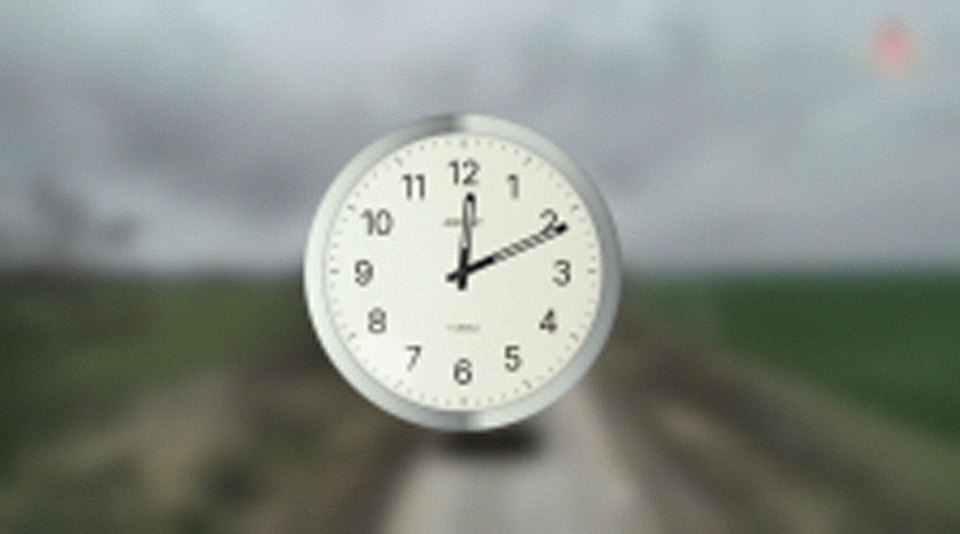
**12:11**
